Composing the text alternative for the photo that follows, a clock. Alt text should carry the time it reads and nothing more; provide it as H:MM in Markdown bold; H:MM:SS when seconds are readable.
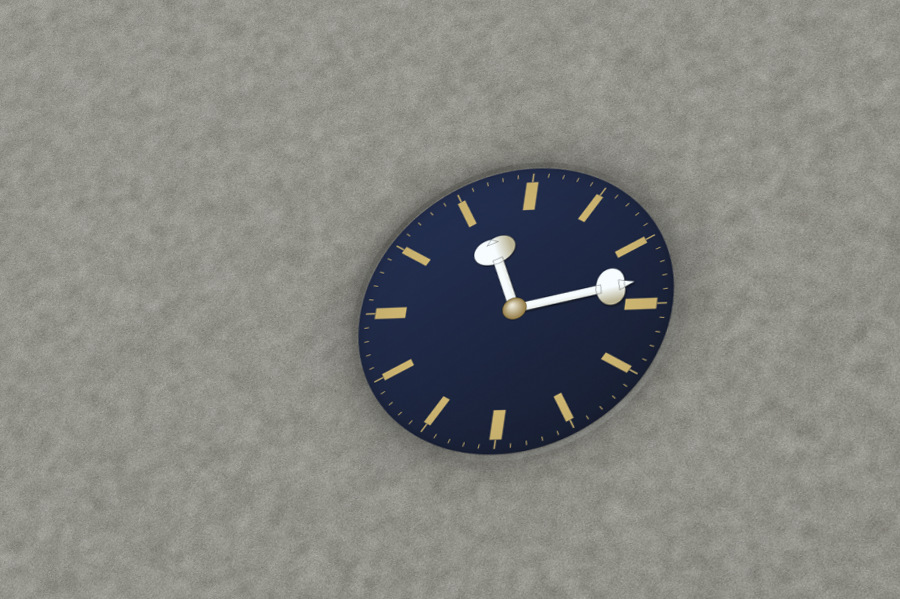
**11:13**
